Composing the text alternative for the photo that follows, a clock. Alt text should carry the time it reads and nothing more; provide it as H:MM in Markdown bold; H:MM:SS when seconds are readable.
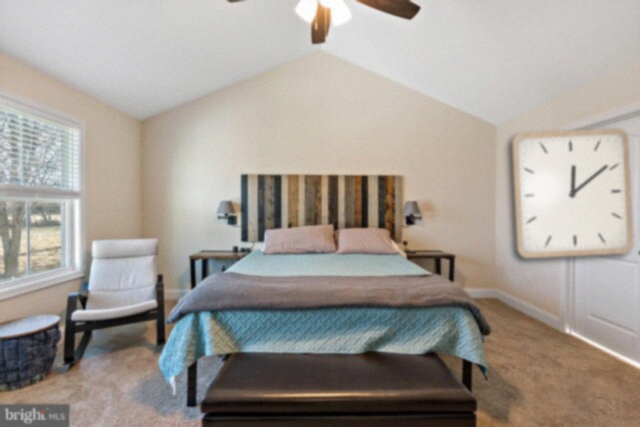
**12:09**
